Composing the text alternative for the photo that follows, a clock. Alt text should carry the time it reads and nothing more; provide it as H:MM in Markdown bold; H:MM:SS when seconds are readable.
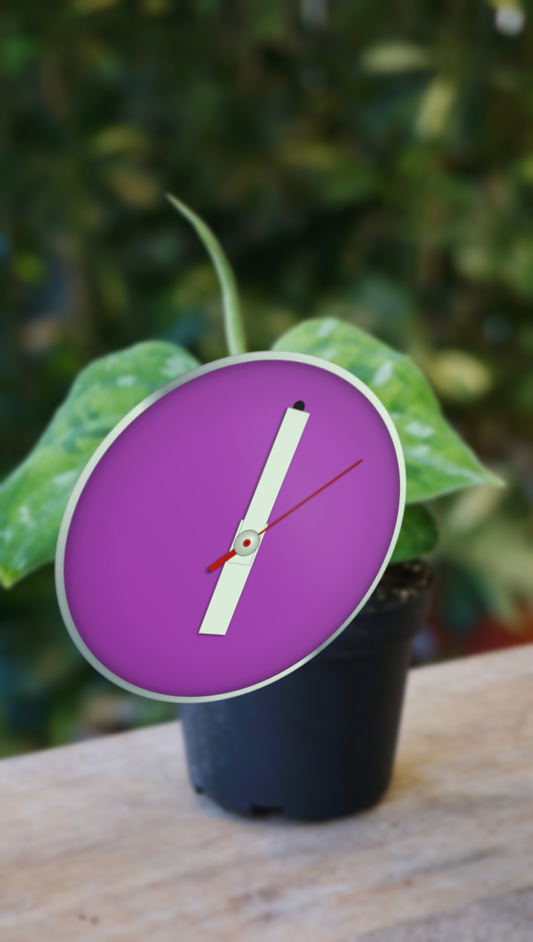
**6:00:07**
